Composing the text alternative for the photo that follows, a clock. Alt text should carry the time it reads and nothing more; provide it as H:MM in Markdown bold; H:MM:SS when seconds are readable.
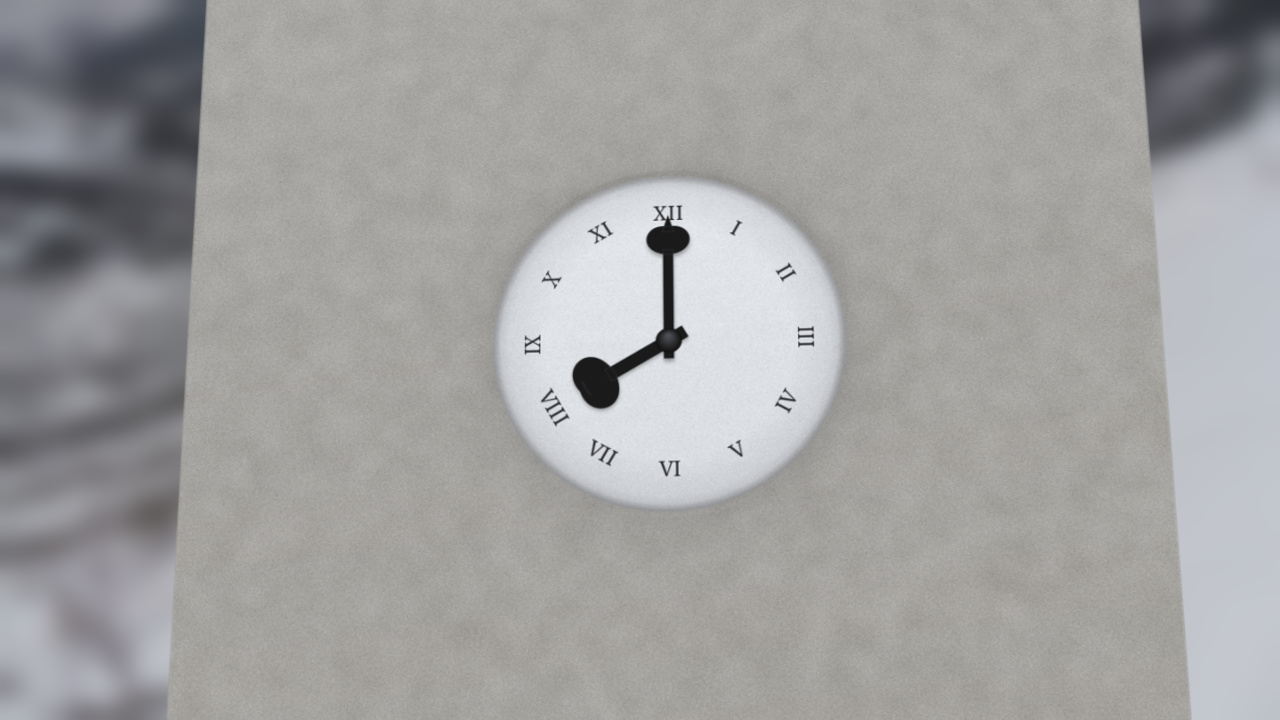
**8:00**
